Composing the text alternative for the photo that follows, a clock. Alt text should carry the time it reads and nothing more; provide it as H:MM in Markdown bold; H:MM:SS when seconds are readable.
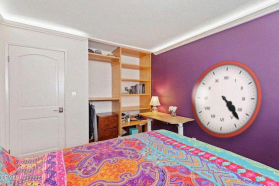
**4:23**
